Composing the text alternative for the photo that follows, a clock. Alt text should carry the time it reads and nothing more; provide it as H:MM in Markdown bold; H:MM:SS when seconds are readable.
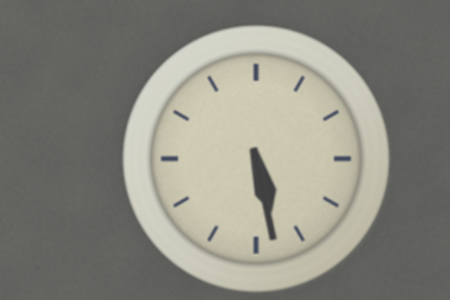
**5:28**
